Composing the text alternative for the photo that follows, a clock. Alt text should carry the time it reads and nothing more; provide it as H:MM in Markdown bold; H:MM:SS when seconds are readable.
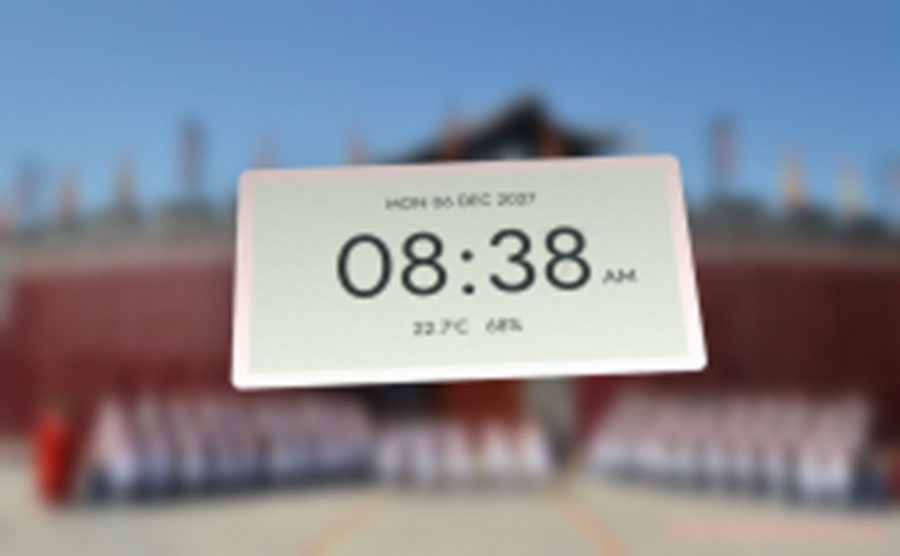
**8:38**
